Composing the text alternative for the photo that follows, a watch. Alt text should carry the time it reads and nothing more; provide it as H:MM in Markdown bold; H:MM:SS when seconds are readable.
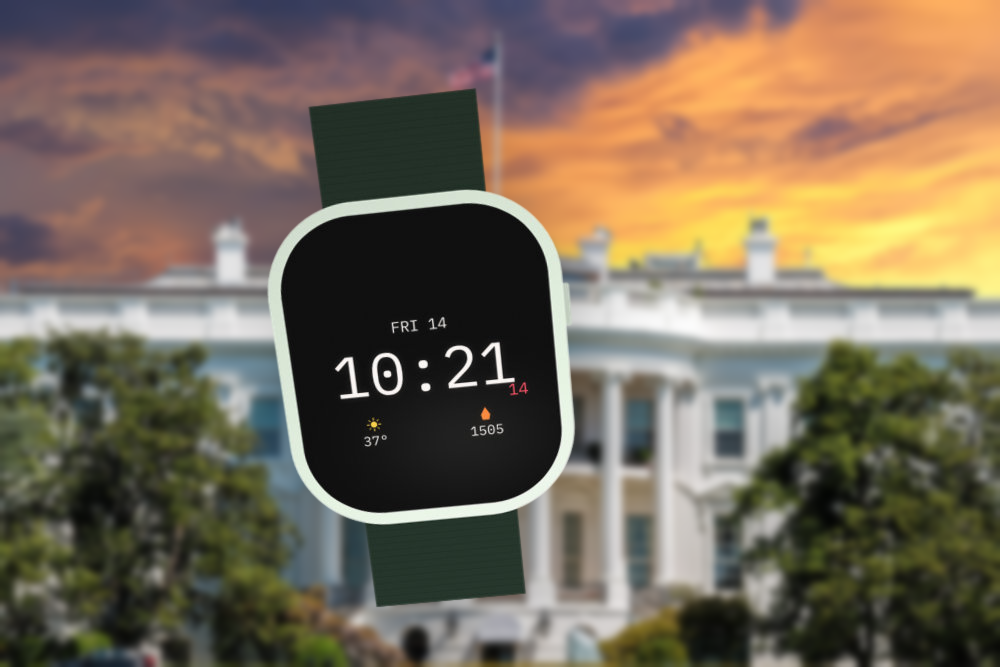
**10:21:14**
